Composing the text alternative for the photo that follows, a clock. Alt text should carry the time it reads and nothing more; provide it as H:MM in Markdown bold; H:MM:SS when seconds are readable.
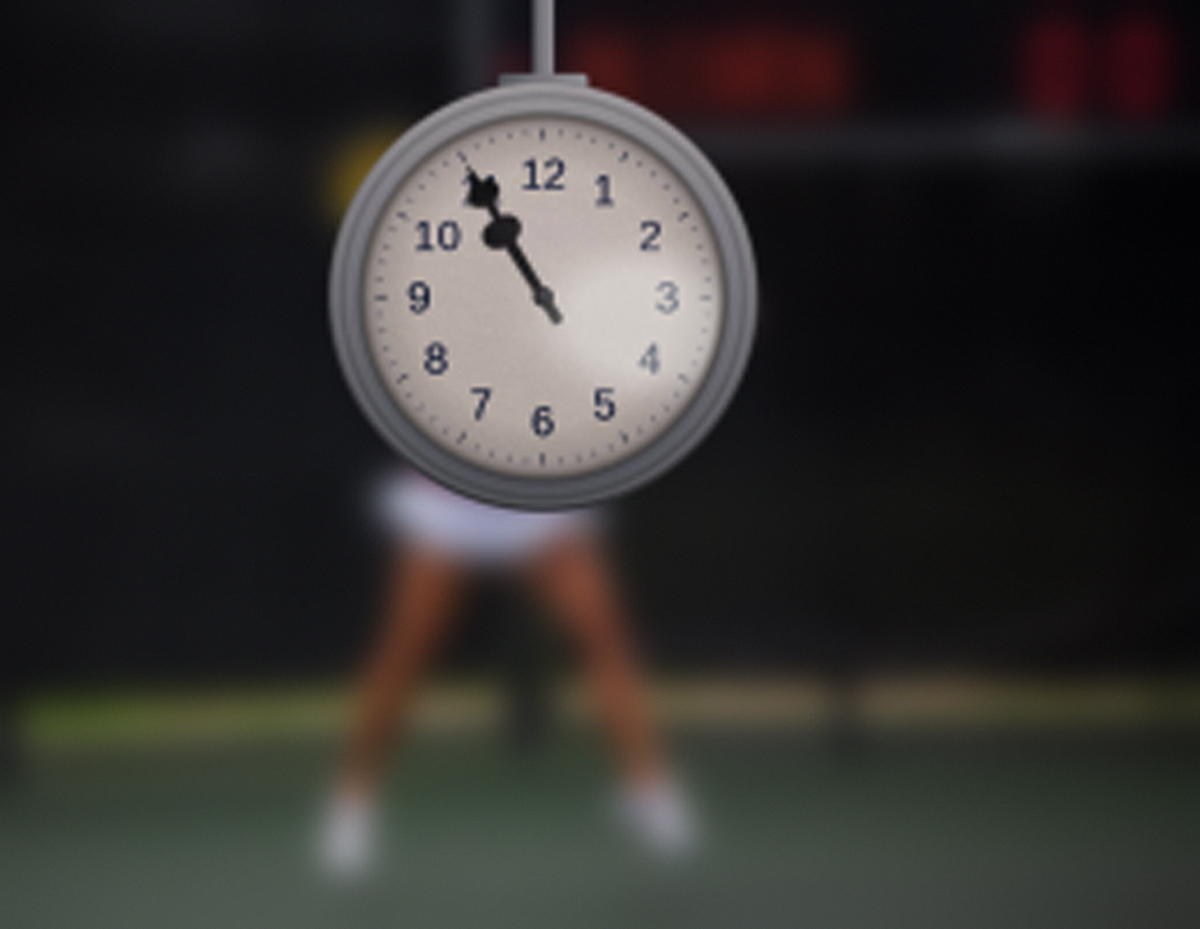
**10:55**
